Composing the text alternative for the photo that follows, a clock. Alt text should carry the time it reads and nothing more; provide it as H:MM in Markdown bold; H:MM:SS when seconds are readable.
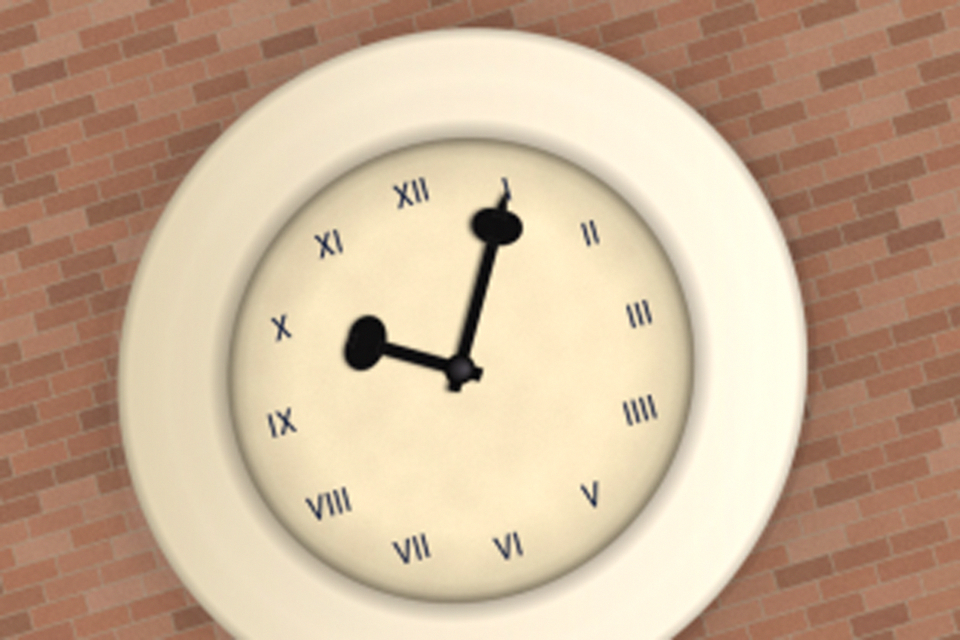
**10:05**
